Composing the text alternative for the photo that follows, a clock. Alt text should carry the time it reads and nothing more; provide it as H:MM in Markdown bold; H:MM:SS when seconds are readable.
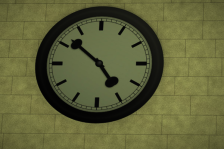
**4:52**
